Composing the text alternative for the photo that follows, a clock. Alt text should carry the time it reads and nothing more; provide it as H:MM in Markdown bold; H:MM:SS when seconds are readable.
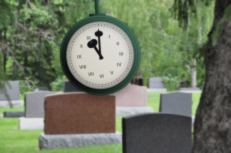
**11:00**
